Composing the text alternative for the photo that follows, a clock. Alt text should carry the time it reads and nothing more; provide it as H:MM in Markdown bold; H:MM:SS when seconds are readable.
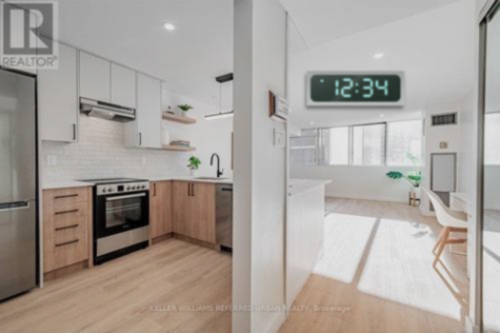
**12:34**
